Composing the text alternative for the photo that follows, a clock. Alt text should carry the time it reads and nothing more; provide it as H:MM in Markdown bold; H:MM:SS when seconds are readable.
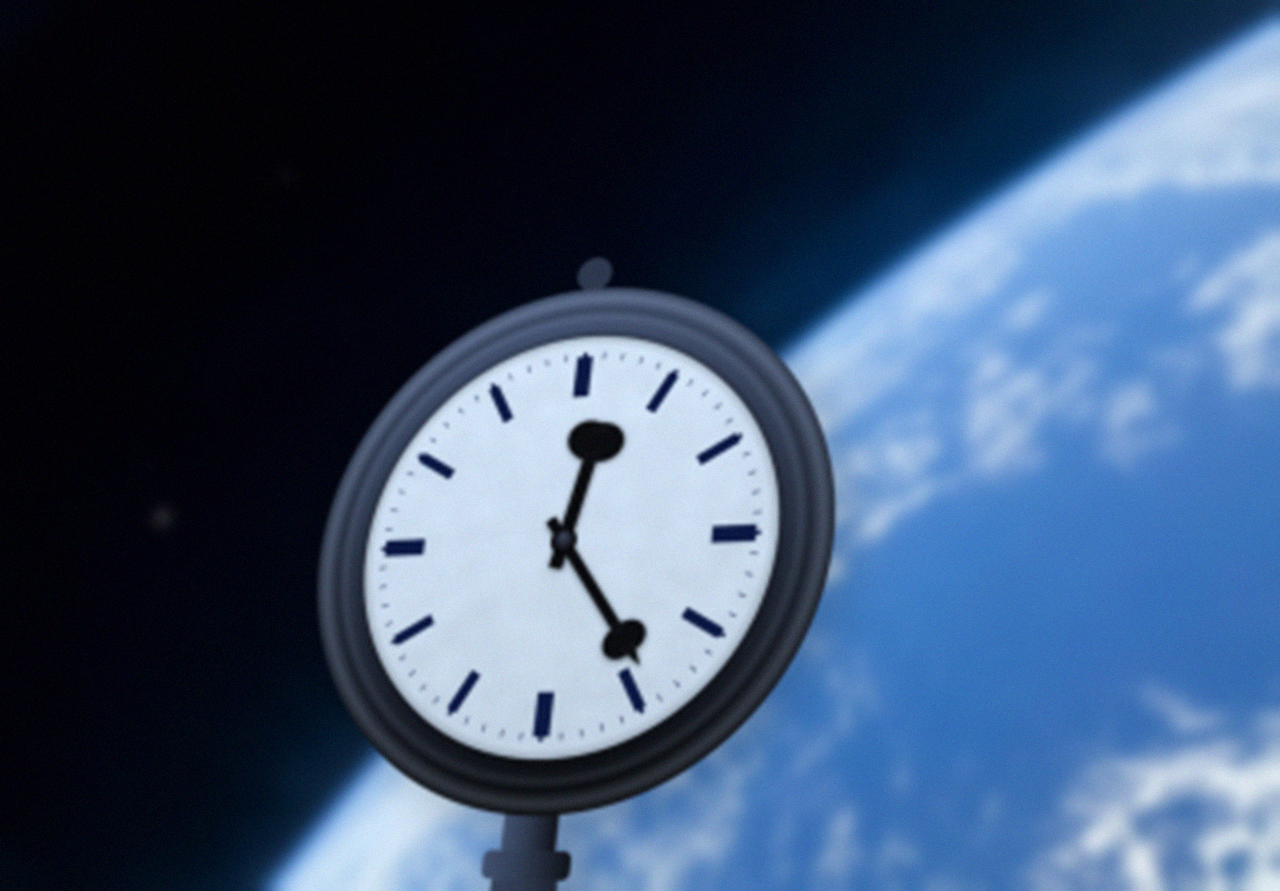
**12:24**
